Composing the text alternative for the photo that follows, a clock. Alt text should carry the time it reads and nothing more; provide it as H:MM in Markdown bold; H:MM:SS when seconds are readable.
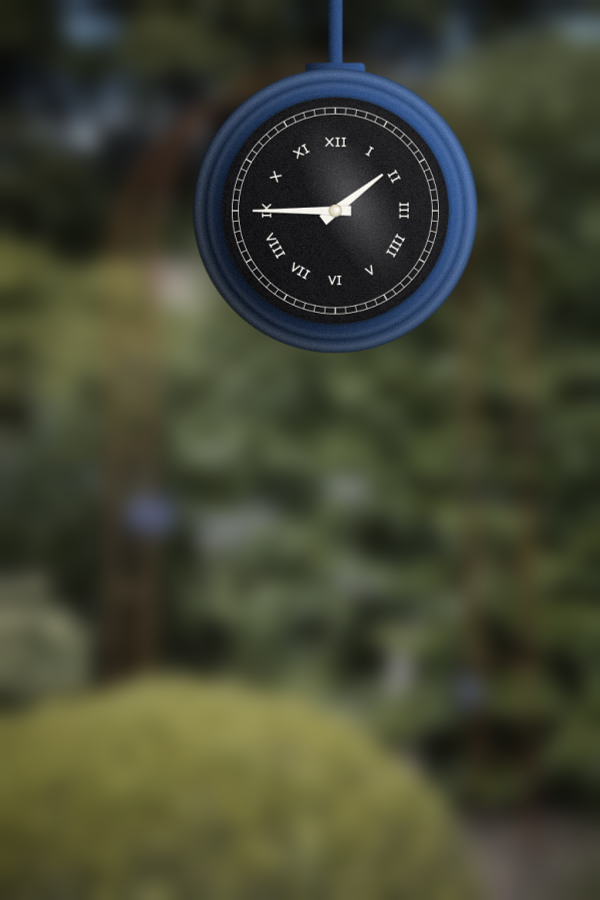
**1:45**
